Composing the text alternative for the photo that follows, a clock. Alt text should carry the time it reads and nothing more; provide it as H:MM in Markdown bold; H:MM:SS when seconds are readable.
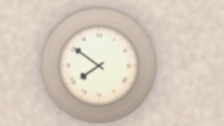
**7:51**
